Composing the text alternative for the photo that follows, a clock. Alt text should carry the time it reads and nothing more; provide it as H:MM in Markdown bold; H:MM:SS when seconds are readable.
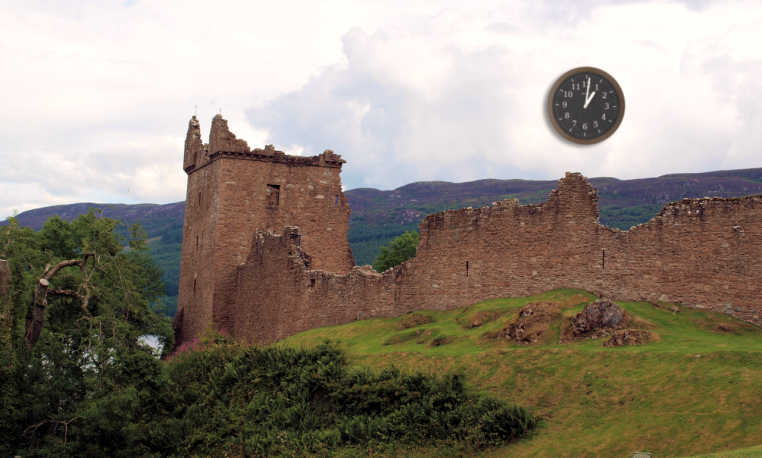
**1:01**
